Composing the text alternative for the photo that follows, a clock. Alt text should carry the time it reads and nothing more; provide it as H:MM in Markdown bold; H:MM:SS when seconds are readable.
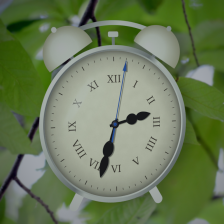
**2:33:02**
